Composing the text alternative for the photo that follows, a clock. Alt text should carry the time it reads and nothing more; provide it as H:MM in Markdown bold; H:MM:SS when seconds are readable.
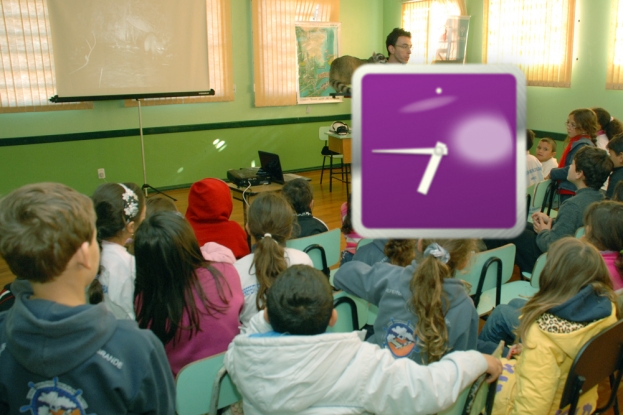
**6:45**
